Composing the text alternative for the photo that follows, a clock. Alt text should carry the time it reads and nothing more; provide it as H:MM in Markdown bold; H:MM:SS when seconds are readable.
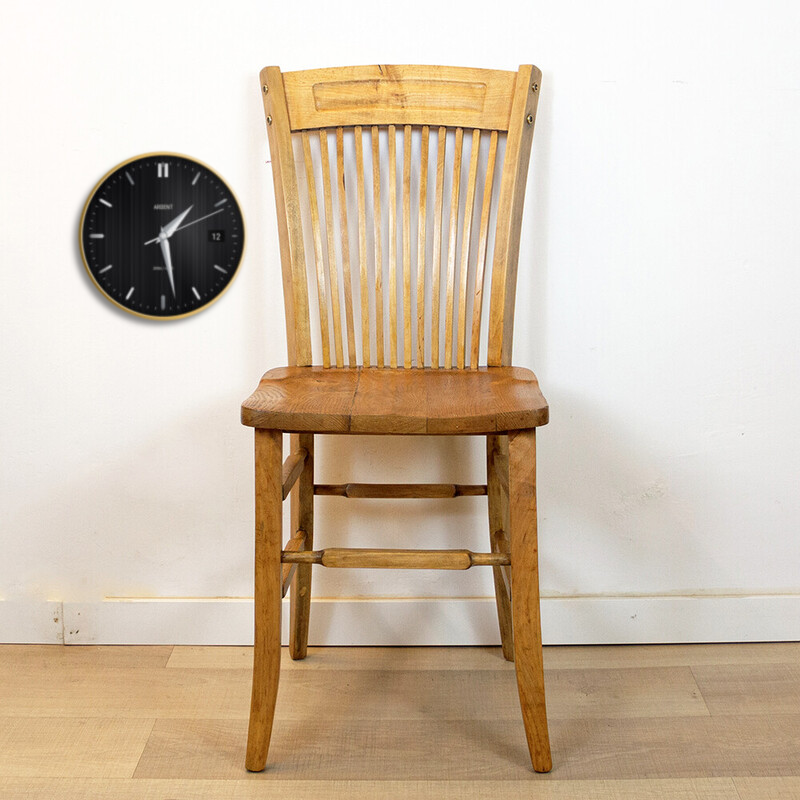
**1:28:11**
